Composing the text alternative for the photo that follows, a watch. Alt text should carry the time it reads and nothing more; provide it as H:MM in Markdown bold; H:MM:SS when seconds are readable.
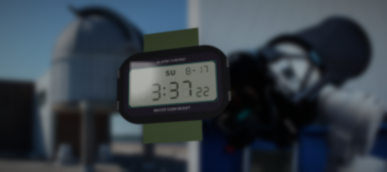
**3:37**
